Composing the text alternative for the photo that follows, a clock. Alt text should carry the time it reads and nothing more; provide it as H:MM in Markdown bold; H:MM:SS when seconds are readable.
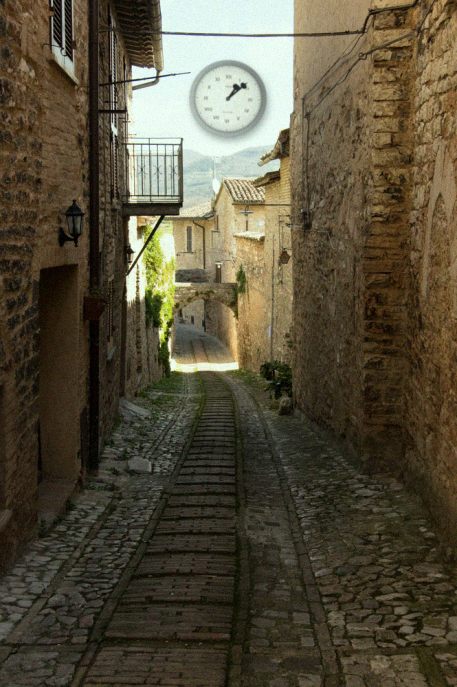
**1:08**
